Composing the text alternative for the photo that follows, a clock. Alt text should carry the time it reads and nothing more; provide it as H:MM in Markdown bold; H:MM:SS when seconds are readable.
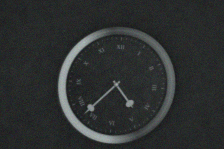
**4:37**
